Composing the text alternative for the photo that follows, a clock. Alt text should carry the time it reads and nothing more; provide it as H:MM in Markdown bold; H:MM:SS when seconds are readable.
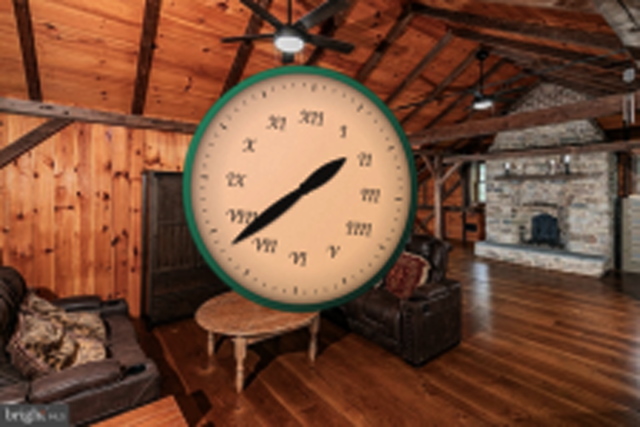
**1:38**
